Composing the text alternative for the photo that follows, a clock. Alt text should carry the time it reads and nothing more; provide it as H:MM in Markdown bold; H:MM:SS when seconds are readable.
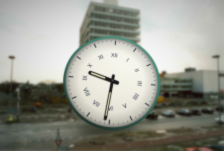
**9:31**
